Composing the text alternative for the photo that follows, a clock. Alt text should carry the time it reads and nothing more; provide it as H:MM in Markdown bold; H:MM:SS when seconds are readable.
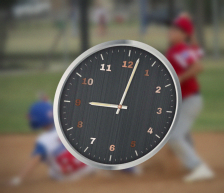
**9:02**
